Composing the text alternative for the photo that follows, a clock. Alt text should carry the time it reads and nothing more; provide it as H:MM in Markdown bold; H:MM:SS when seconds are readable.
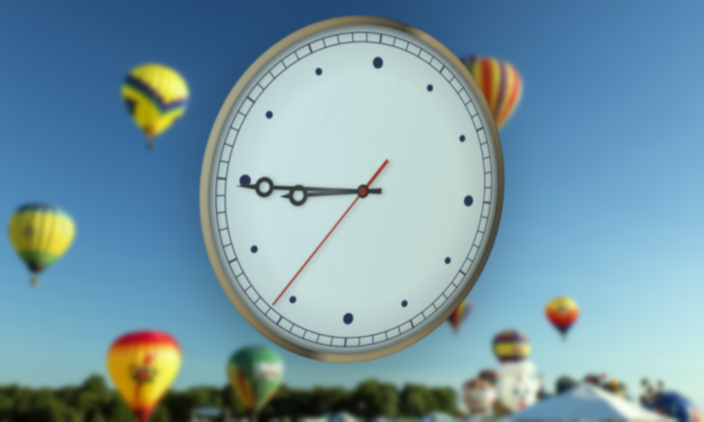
**8:44:36**
